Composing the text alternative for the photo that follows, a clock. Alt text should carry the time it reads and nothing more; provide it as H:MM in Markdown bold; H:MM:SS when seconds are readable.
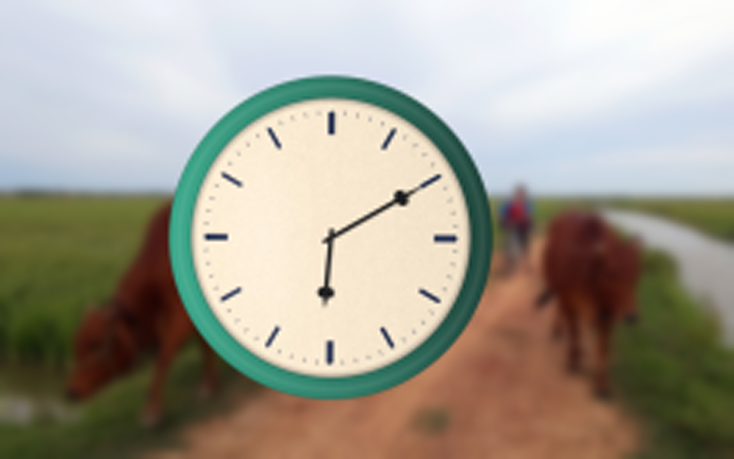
**6:10**
